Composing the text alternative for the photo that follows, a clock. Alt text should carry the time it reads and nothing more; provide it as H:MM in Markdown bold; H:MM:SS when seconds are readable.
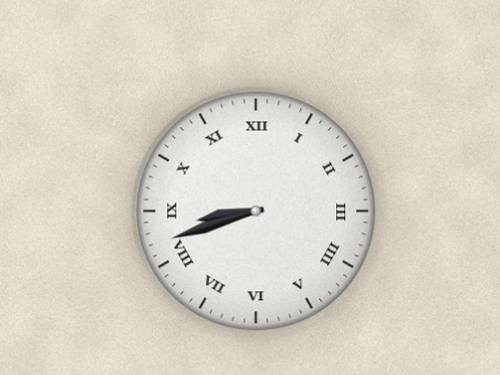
**8:42**
